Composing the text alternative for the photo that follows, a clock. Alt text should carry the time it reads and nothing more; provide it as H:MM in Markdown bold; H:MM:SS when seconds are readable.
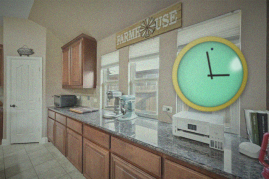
**2:58**
